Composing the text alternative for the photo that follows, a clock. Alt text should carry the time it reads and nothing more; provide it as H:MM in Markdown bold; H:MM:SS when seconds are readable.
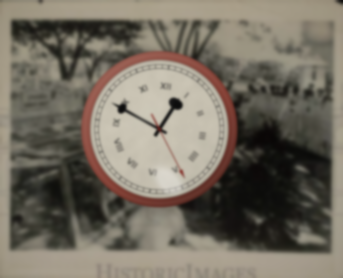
**12:48:24**
